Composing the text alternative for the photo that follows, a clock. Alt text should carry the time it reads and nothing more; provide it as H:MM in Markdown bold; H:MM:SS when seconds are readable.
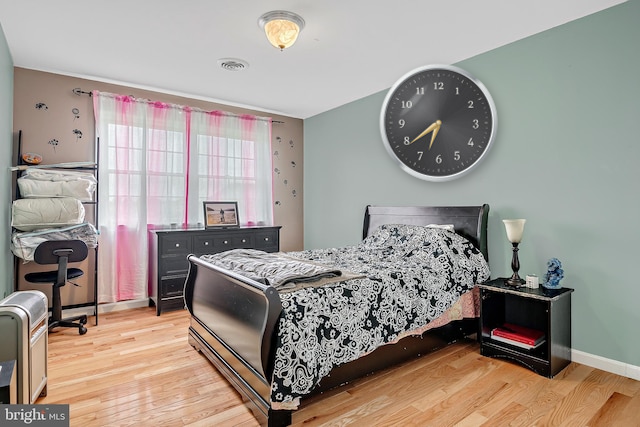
**6:39**
